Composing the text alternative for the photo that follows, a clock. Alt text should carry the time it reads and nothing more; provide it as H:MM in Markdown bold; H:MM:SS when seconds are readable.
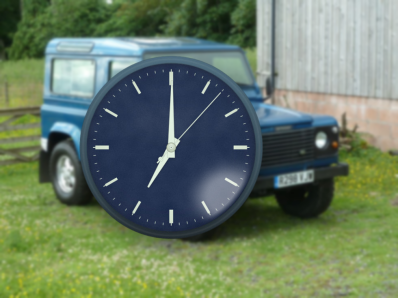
**7:00:07**
